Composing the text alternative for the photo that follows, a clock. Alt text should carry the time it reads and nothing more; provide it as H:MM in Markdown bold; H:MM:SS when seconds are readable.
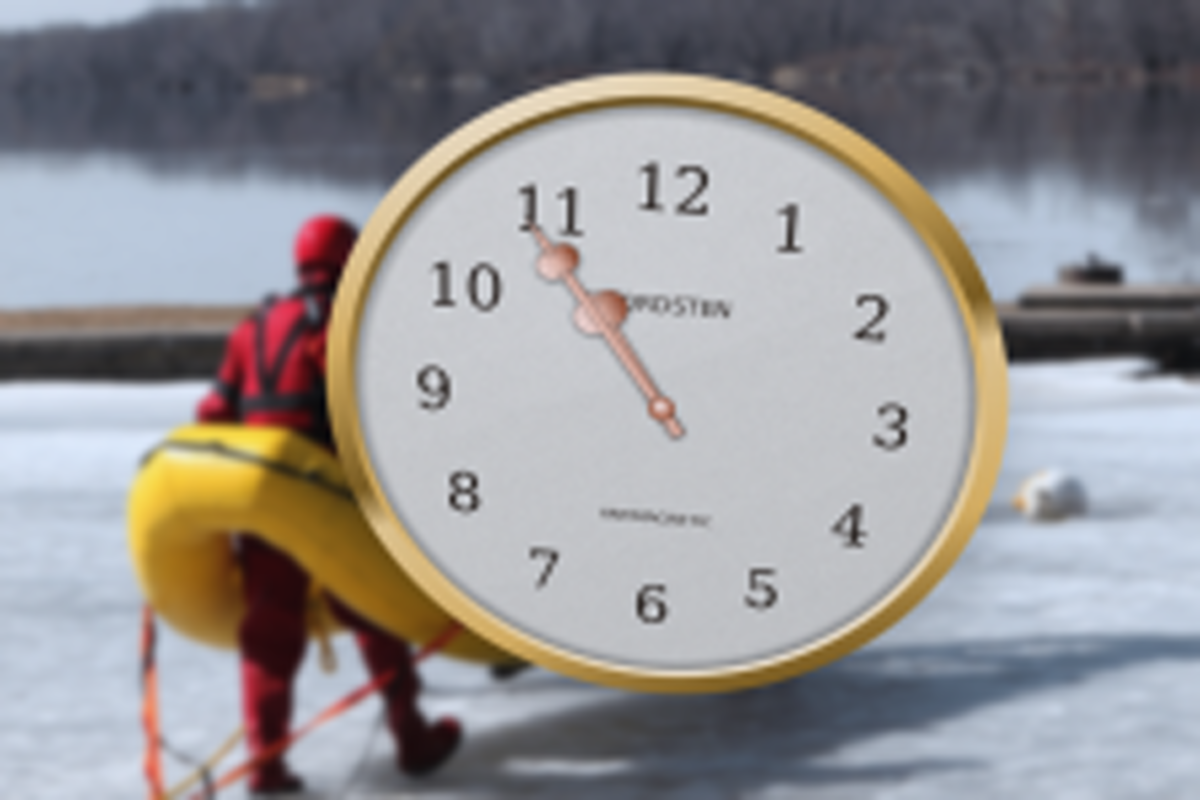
**10:54**
